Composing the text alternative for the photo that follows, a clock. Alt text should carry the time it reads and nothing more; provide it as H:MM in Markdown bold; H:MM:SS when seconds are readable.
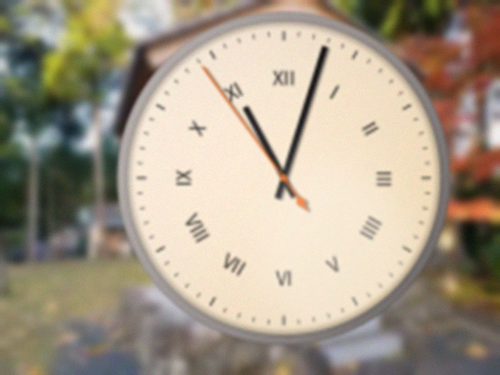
**11:02:54**
